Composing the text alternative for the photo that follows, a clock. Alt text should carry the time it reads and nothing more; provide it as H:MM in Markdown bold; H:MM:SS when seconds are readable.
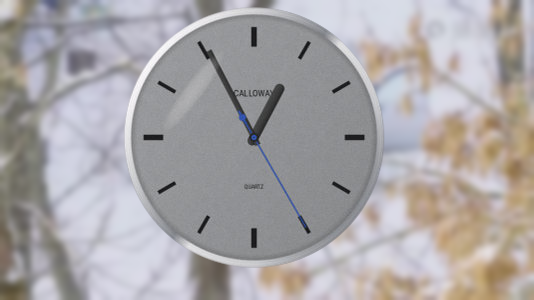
**12:55:25**
